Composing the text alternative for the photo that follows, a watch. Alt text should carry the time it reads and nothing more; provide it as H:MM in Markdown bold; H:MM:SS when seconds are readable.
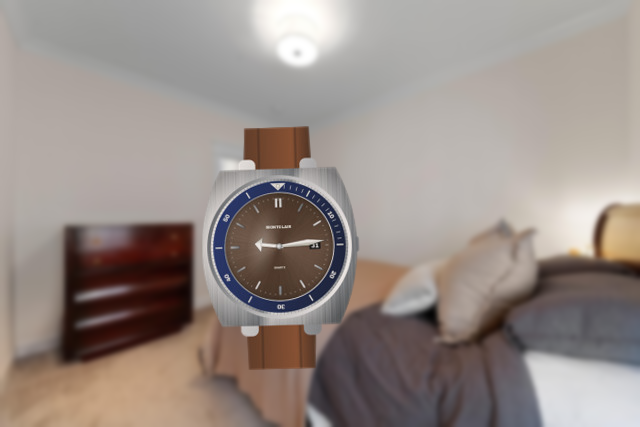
**9:14**
